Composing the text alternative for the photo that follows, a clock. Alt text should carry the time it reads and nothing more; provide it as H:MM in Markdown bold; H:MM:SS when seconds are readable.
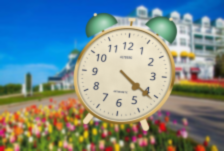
**4:21**
